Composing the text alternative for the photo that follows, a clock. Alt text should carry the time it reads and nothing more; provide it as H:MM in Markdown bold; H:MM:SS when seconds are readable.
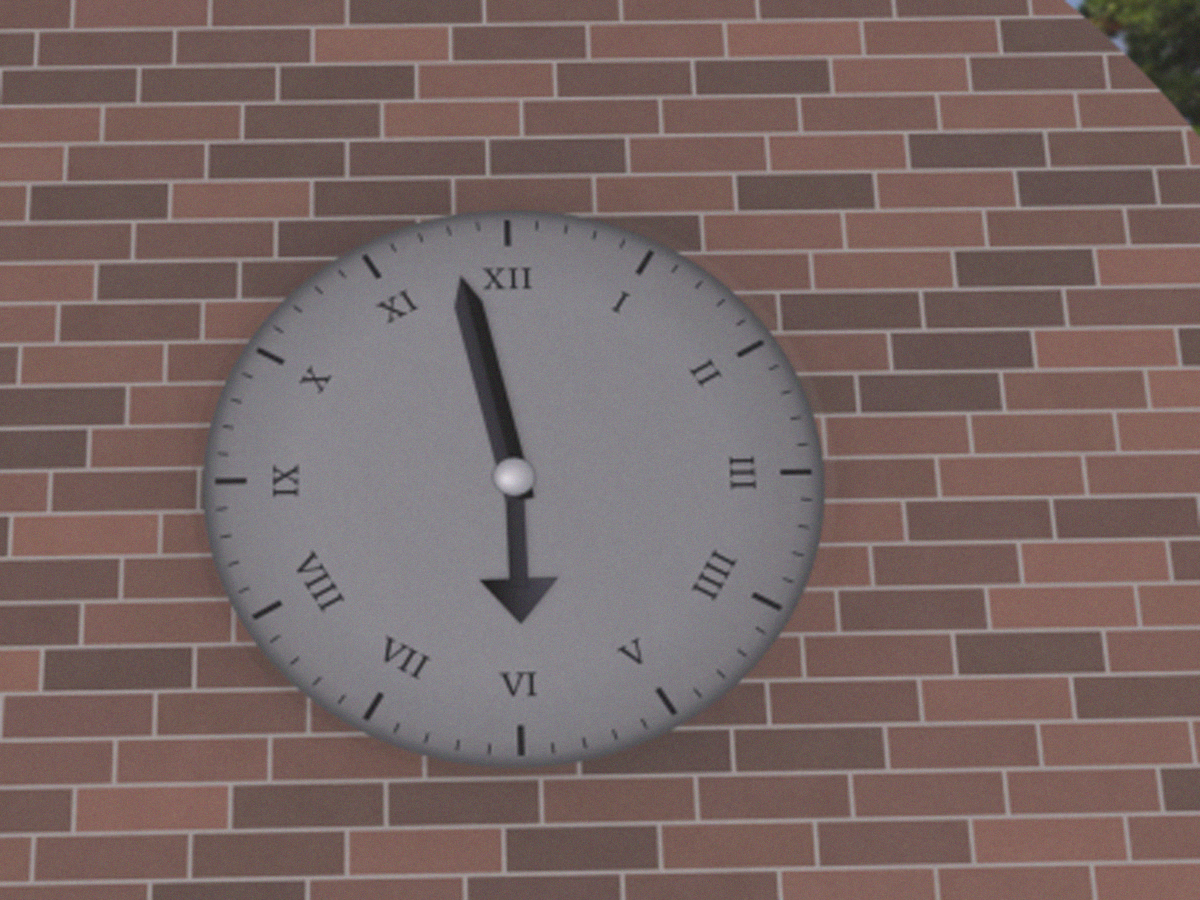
**5:58**
